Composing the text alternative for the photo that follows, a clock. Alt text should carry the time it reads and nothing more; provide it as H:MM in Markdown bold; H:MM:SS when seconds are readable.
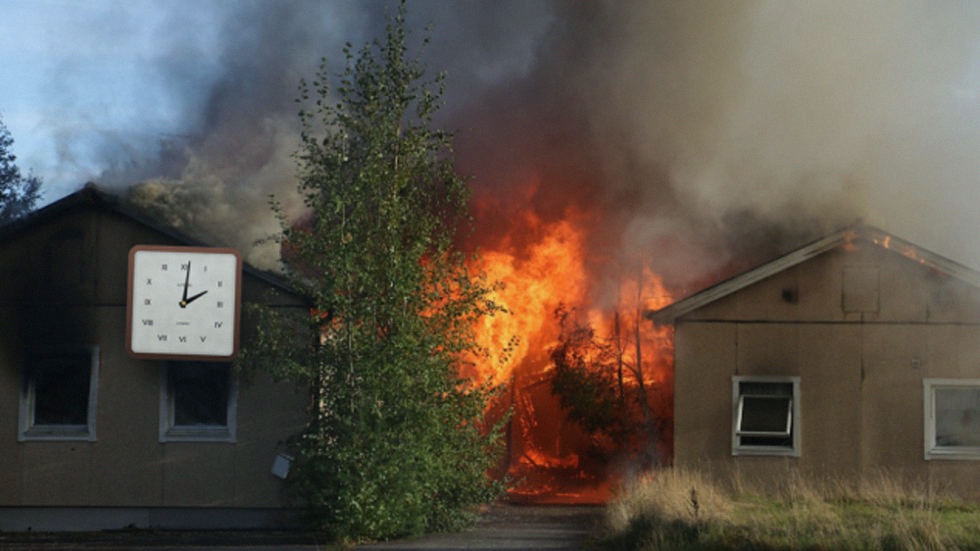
**2:01**
